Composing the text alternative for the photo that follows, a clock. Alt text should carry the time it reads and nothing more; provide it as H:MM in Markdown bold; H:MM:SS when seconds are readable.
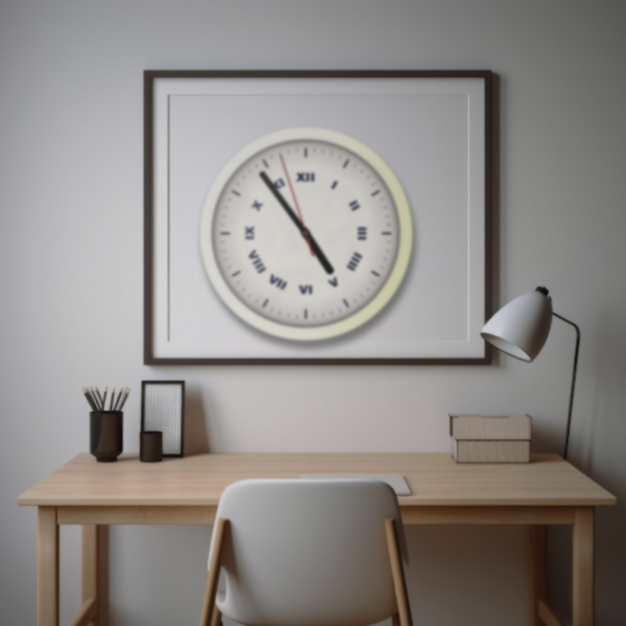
**4:53:57**
